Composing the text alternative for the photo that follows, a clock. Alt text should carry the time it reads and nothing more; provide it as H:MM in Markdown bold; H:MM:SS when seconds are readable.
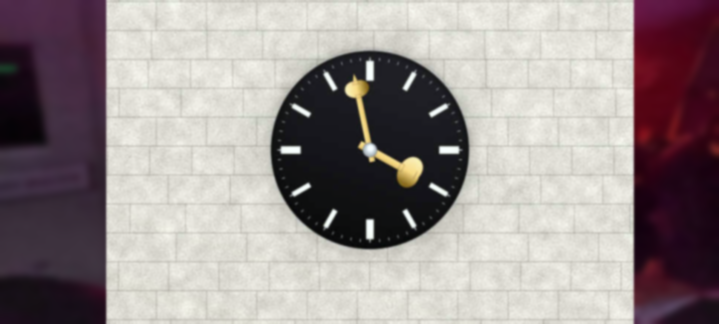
**3:58**
